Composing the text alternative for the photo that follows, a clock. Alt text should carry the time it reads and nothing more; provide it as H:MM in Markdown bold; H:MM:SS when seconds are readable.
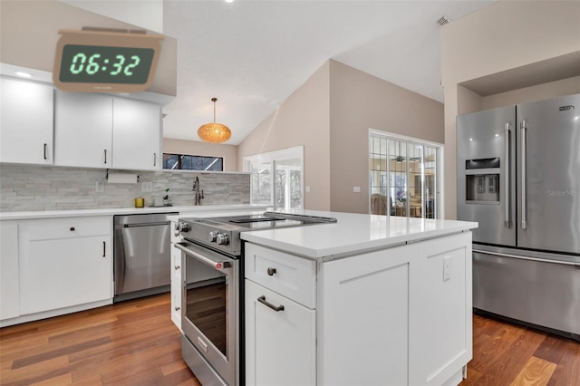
**6:32**
